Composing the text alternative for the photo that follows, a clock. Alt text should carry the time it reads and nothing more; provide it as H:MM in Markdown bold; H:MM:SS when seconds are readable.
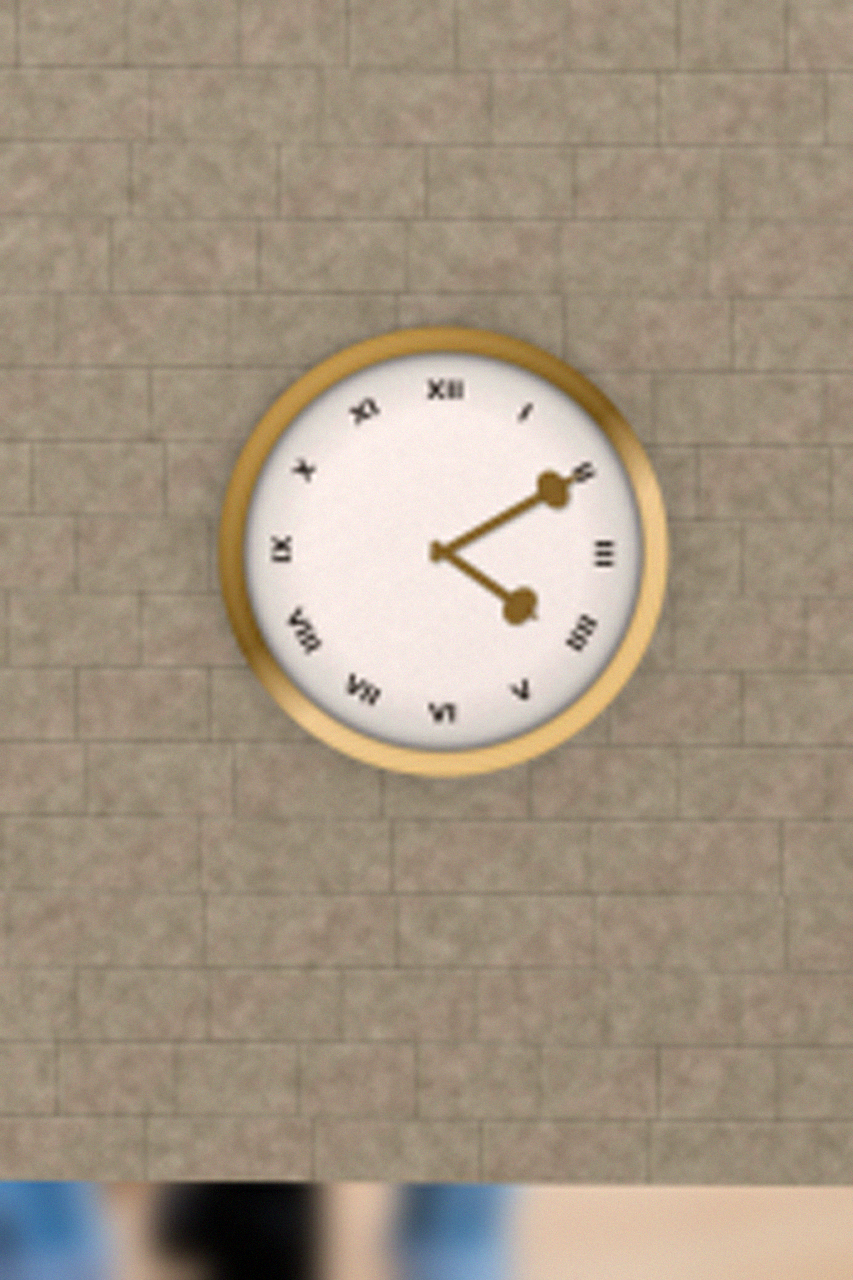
**4:10**
